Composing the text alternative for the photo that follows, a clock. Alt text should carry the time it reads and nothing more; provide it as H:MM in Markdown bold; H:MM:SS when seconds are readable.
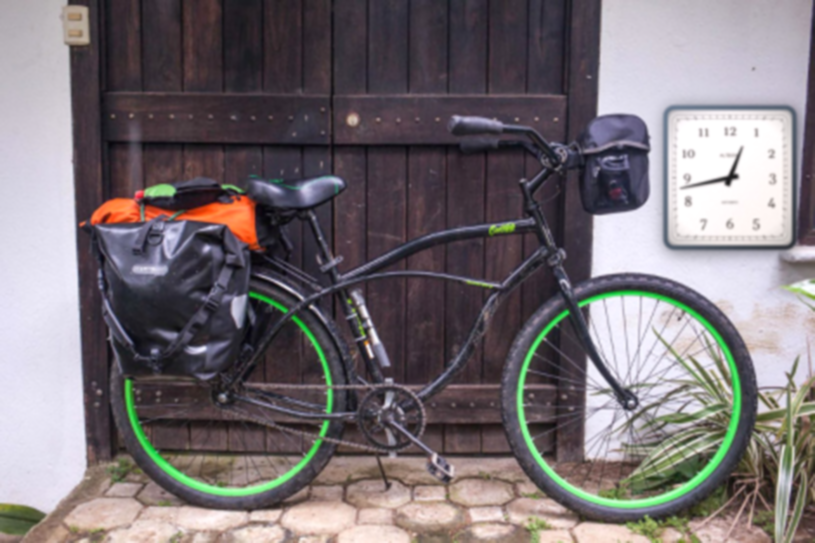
**12:43**
